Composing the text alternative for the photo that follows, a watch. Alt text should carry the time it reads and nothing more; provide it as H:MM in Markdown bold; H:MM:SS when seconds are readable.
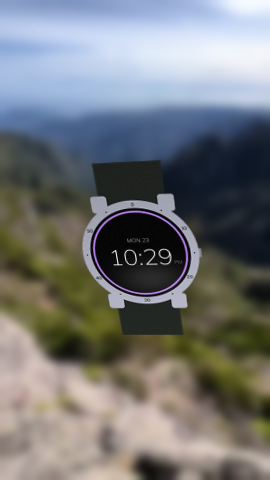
**10:29**
